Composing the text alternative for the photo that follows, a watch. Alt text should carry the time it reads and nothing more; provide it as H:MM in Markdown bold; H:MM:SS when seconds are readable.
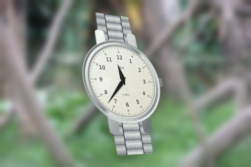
**11:37**
